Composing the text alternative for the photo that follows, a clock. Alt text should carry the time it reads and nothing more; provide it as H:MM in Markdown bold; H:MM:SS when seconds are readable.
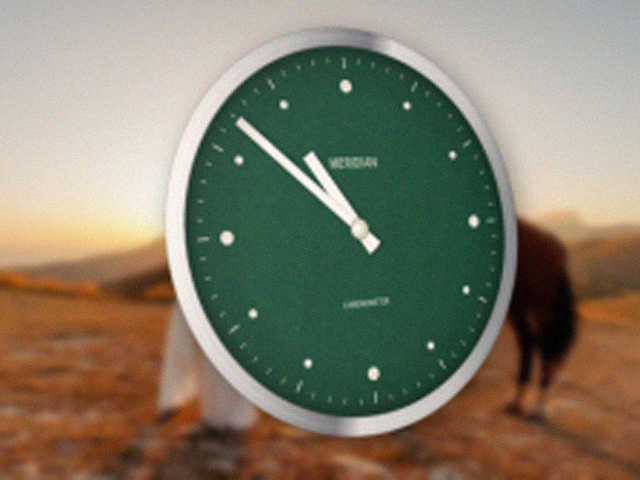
**10:52**
